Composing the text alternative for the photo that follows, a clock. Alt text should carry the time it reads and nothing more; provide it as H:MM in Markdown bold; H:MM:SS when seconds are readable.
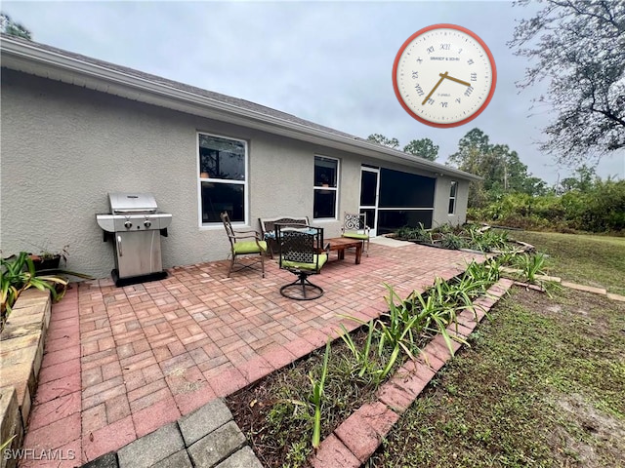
**3:36**
